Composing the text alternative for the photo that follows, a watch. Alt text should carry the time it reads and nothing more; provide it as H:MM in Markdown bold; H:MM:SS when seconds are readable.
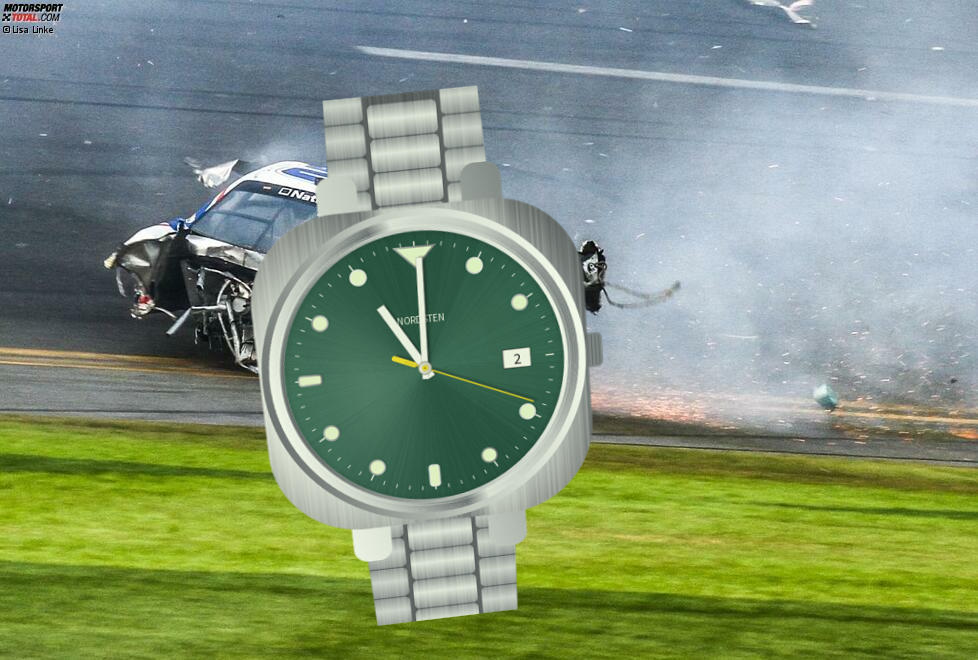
**11:00:19**
